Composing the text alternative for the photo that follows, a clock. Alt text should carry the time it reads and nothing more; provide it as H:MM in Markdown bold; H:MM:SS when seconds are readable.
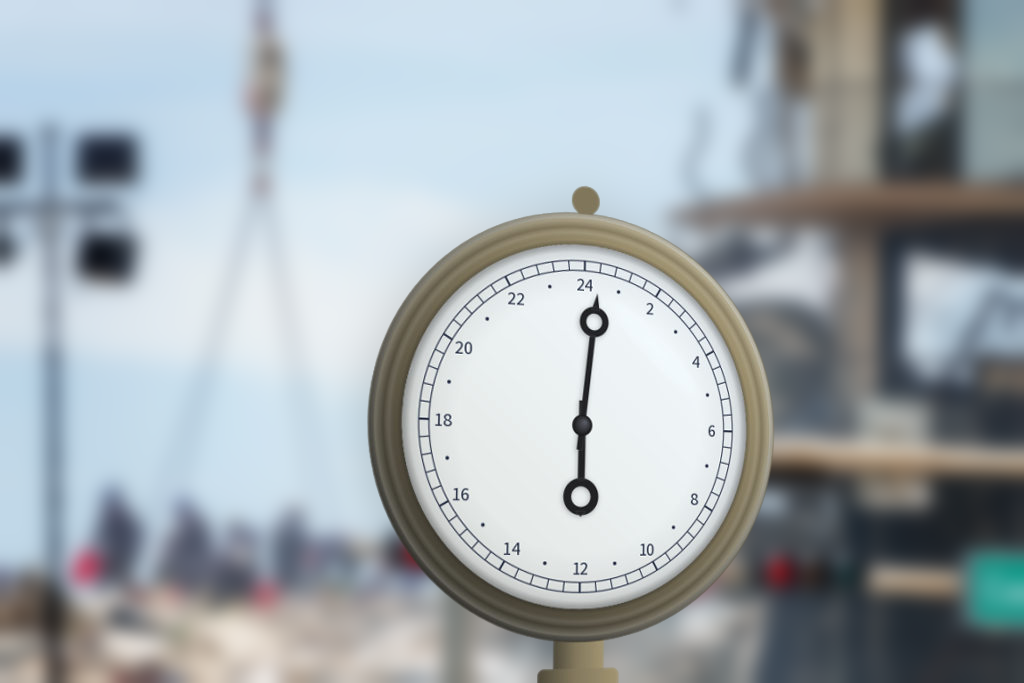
**12:01**
